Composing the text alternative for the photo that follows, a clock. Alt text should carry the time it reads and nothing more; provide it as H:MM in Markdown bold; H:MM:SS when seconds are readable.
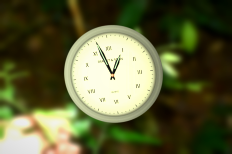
**12:57**
